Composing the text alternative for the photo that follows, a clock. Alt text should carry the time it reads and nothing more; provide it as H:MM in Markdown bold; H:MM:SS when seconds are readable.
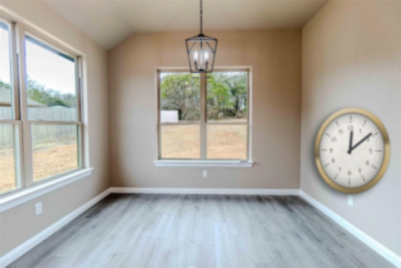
**12:09**
